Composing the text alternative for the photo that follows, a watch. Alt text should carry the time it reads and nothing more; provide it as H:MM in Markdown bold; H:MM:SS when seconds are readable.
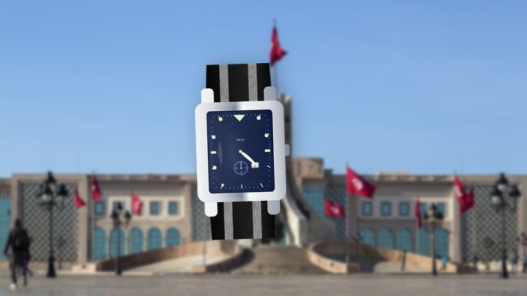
**4:22**
